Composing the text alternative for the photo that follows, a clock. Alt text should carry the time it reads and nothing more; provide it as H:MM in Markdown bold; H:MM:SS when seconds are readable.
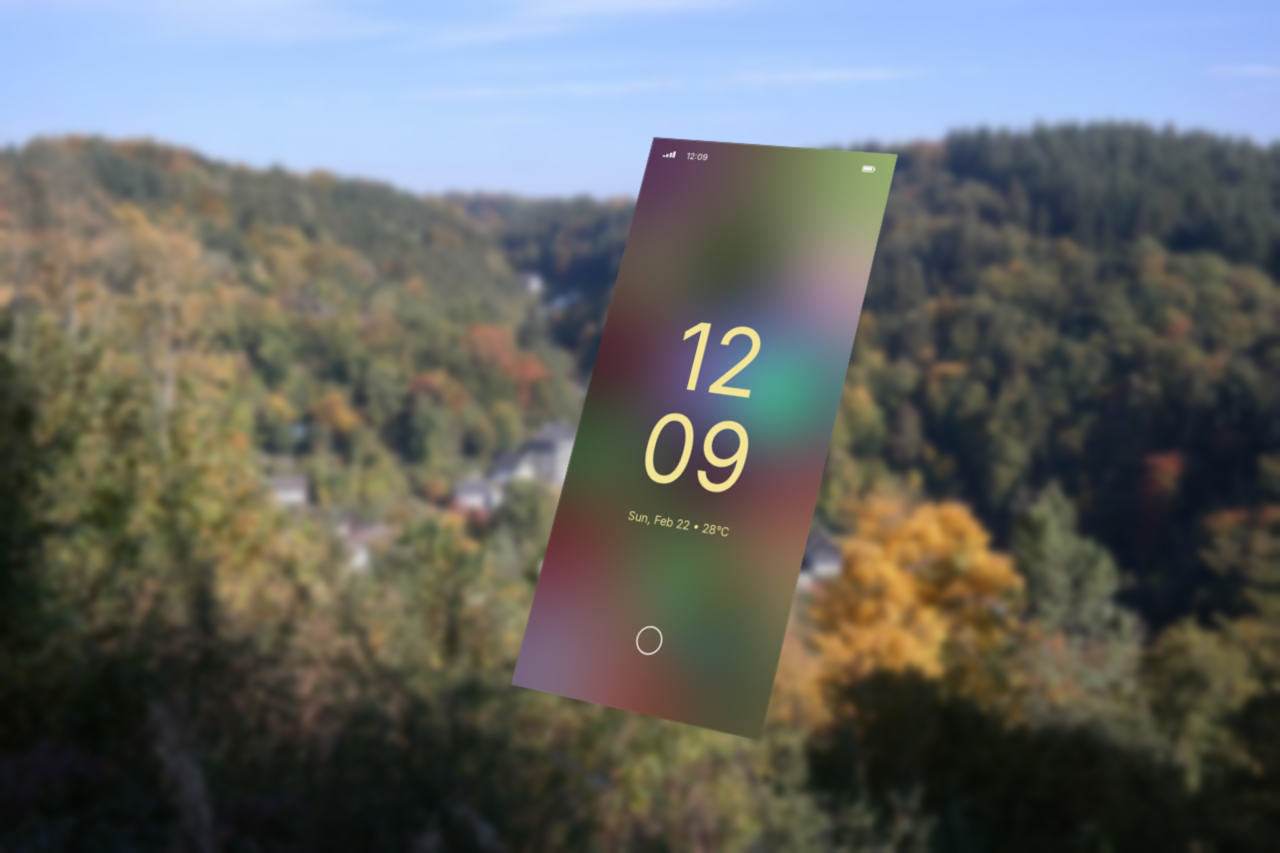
**12:09**
